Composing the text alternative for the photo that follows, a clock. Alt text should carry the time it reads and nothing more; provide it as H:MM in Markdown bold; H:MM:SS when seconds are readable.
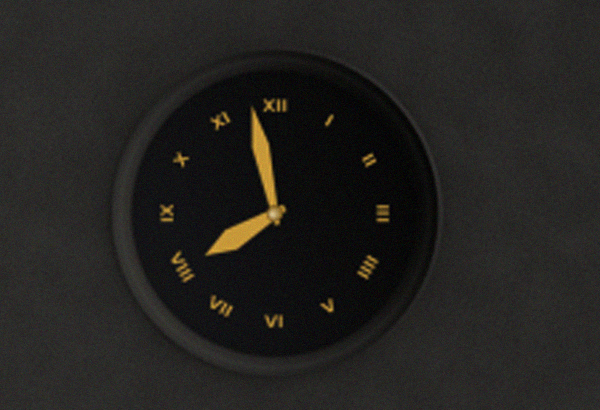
**7:58**
